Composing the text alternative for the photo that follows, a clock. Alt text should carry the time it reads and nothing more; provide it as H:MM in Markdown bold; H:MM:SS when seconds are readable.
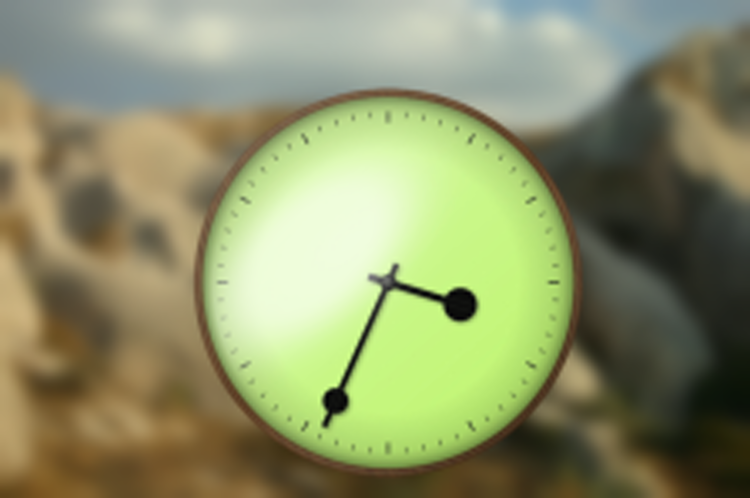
**3:34**
